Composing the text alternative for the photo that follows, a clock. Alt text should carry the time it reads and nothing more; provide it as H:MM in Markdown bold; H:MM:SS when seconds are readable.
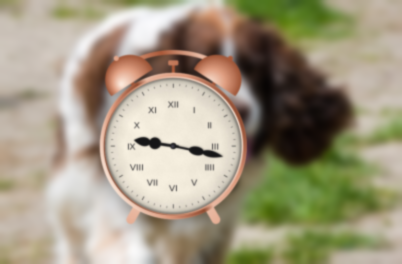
**9:17**
